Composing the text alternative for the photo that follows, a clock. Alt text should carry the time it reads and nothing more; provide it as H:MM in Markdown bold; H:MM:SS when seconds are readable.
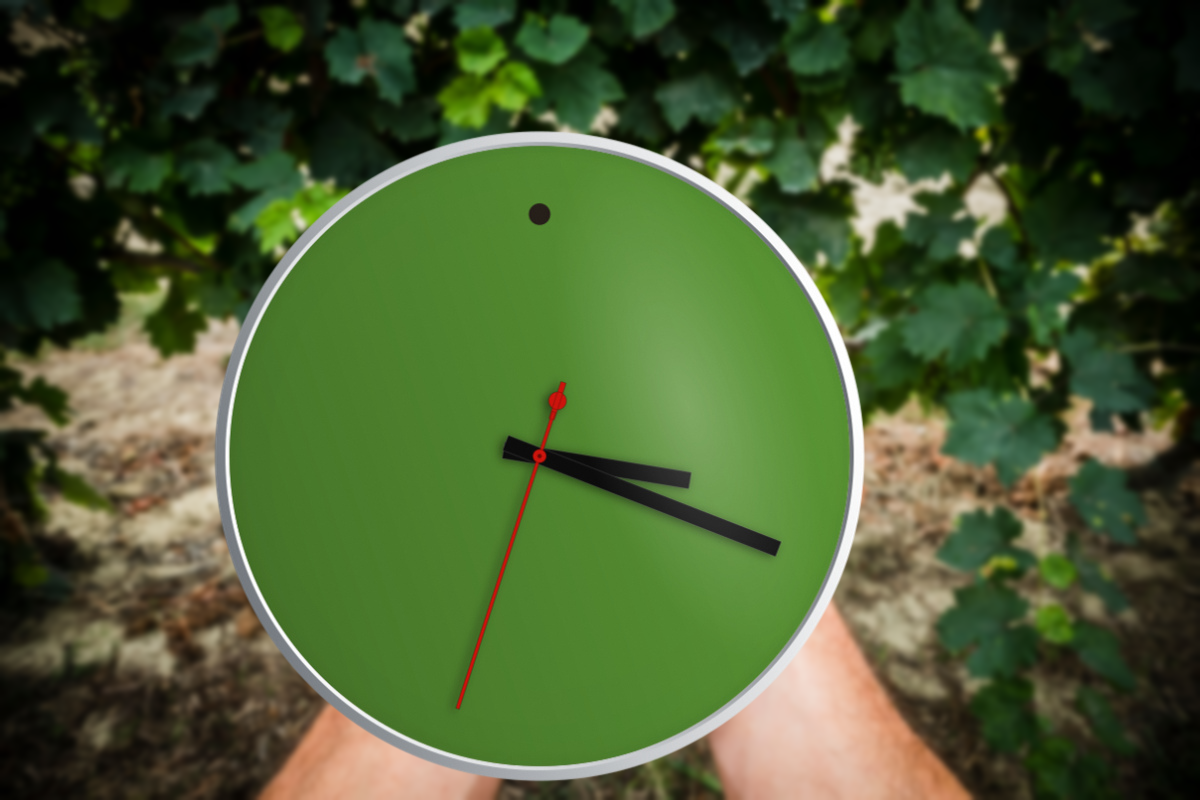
**3:18:33**
